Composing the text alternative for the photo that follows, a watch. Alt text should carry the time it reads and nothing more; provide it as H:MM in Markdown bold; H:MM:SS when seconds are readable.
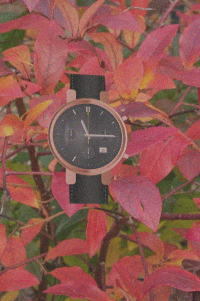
**11:15**
